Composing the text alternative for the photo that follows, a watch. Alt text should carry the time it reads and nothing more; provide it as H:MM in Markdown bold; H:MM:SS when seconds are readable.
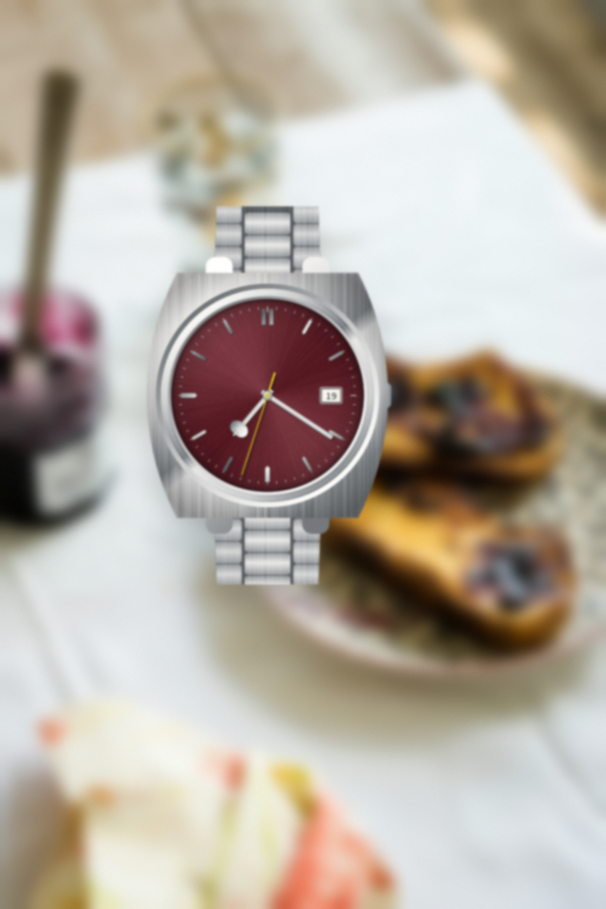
**7:20:33**
